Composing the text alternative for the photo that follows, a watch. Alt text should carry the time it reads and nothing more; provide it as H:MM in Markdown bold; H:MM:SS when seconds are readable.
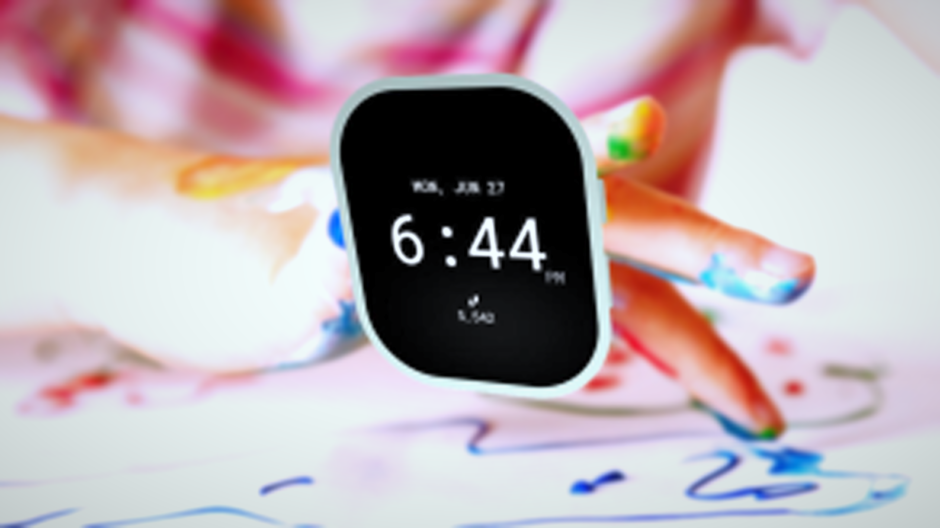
**6:44**
